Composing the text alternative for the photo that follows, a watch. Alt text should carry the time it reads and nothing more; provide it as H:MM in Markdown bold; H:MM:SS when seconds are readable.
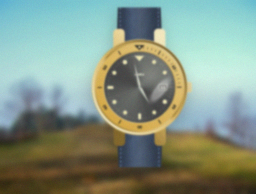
**4:58**
